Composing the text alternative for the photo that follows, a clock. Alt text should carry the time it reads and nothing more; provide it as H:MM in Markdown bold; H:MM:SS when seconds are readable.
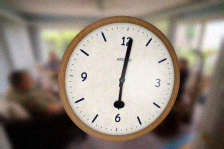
**6:01**
